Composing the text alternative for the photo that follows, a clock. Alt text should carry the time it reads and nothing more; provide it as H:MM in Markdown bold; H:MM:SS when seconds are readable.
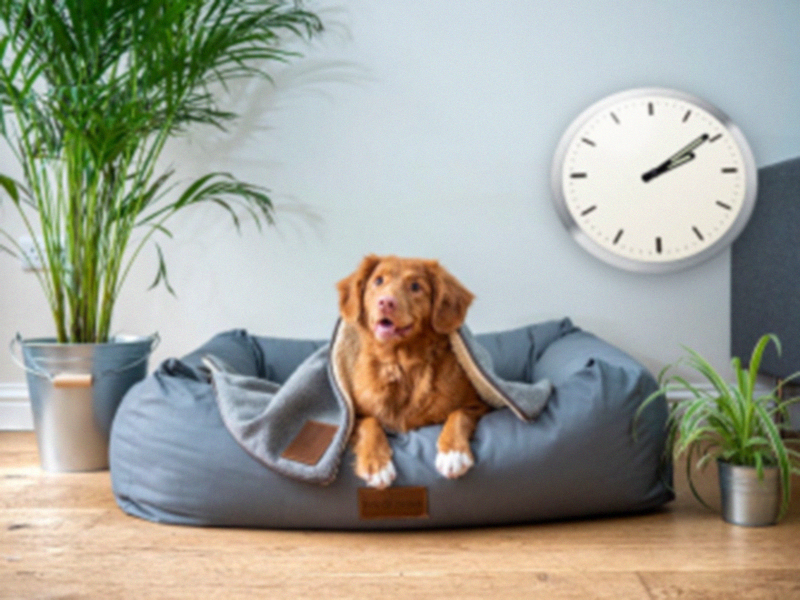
**2:09**
